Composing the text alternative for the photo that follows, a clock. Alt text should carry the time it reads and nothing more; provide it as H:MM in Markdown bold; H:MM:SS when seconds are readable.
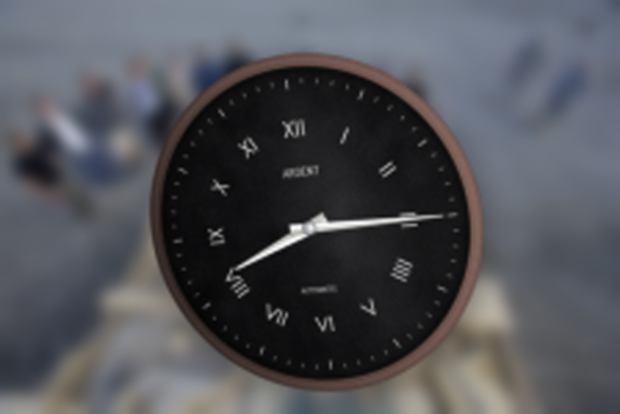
**8:15**
